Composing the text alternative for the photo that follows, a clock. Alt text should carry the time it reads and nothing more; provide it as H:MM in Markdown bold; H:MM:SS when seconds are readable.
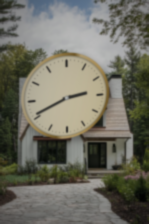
**2:41**
